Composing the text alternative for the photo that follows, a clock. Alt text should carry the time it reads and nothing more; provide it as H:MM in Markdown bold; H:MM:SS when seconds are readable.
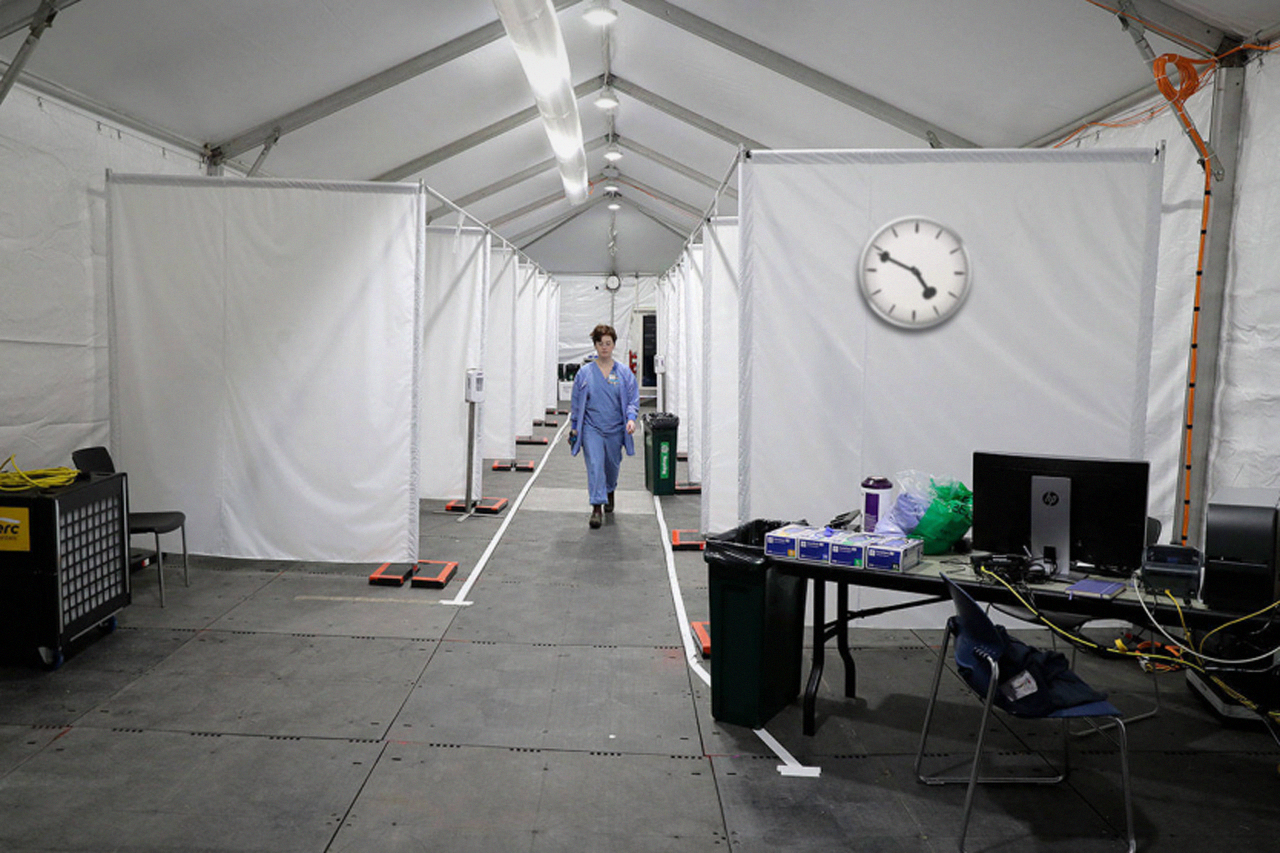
**4:49**
